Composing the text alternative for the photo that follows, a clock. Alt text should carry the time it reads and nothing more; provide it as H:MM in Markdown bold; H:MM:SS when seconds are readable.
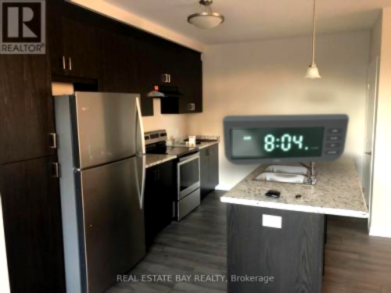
**8:04**
